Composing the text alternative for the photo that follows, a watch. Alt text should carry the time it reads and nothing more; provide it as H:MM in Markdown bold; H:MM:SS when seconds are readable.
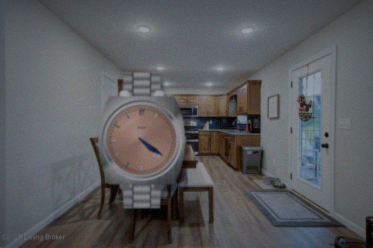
**4:21**
